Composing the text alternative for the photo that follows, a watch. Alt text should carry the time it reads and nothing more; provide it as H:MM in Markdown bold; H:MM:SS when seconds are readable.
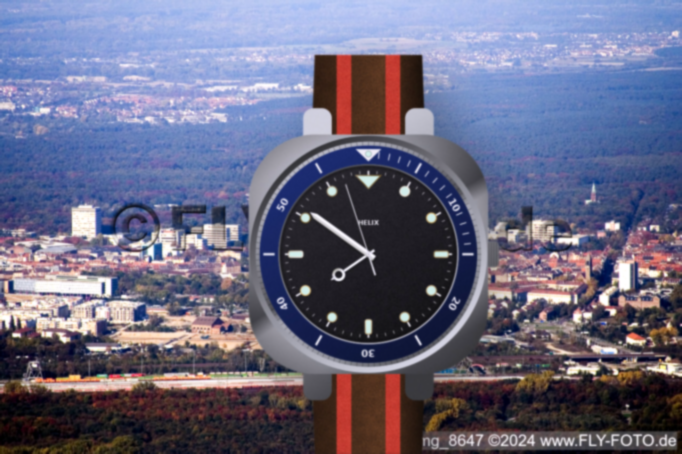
**7:50:57**
